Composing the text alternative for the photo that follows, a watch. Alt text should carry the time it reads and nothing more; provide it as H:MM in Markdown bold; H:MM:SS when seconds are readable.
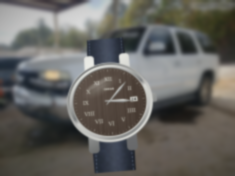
**3:07**
